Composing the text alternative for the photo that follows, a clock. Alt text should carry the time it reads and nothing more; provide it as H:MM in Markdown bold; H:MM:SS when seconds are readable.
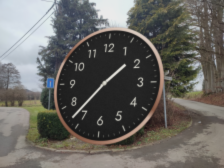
**1:37**
